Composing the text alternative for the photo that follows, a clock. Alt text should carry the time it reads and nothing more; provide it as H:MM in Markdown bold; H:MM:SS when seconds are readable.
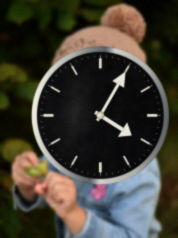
**4:05**
